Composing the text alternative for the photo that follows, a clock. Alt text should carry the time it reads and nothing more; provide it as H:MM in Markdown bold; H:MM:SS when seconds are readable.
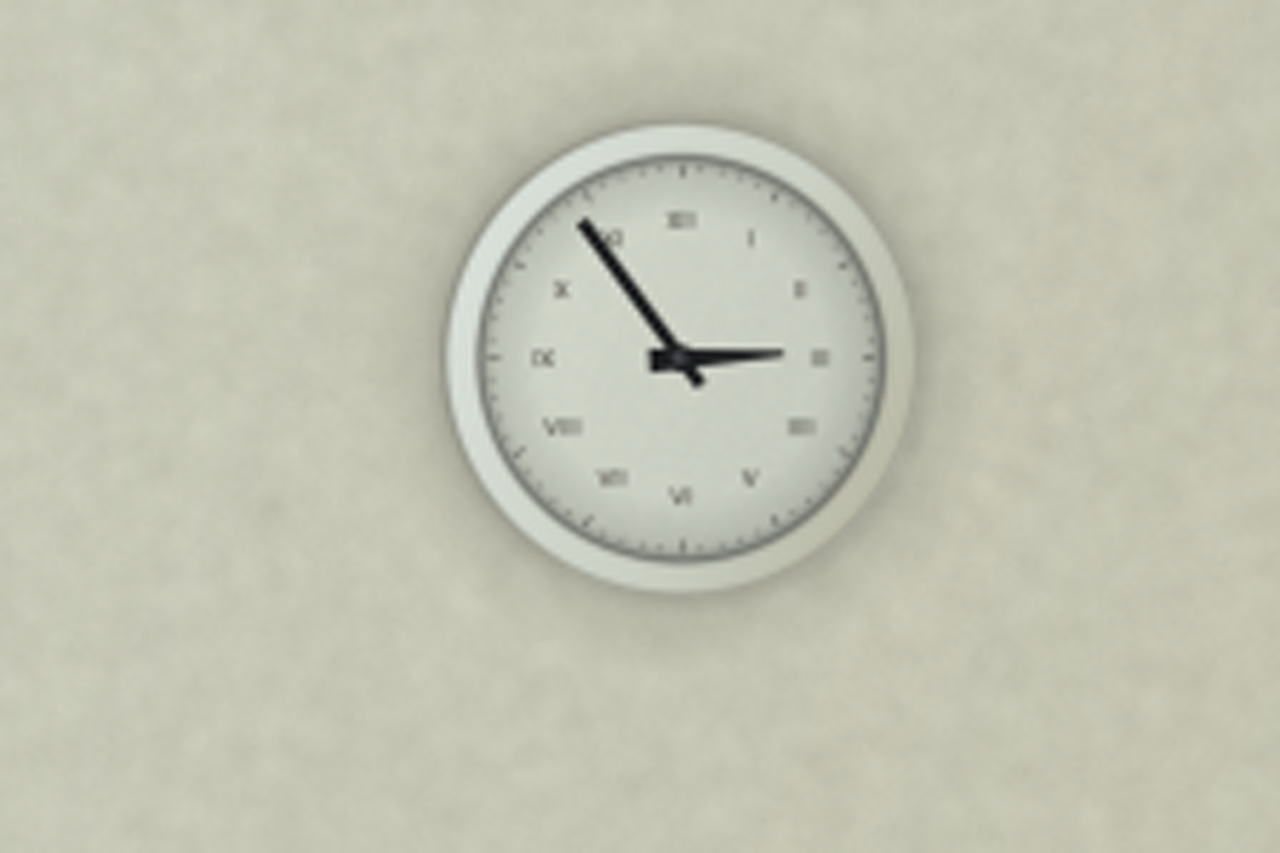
**2:54**
